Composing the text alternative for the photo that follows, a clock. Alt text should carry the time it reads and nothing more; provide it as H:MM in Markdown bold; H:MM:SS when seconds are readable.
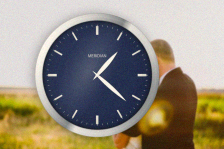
**1:22**
